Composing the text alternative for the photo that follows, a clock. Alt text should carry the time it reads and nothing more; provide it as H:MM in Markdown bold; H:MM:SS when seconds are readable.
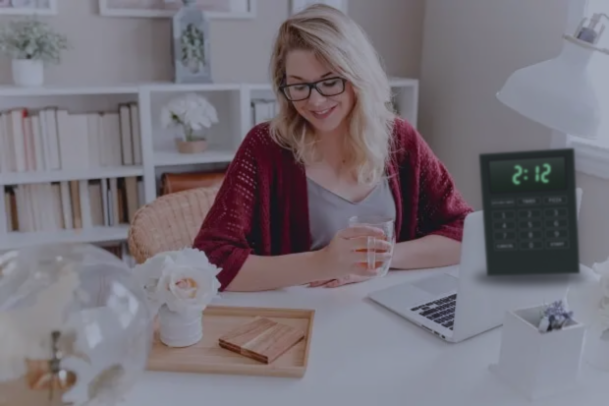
**2:12**
